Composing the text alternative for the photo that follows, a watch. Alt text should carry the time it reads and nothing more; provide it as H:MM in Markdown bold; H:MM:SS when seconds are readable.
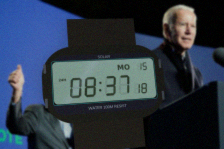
**8:37:18**
